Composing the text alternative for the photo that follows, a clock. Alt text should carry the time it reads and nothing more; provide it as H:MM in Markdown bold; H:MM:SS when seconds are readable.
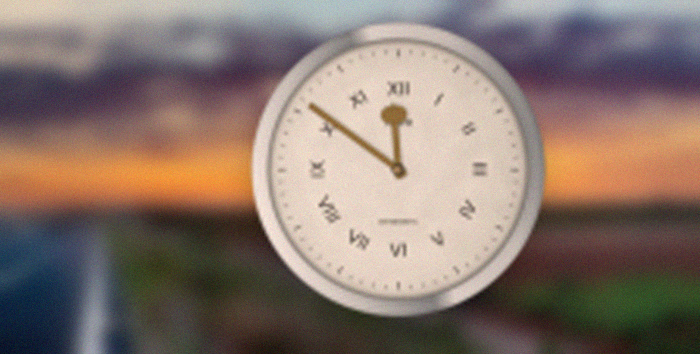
**11:51**
